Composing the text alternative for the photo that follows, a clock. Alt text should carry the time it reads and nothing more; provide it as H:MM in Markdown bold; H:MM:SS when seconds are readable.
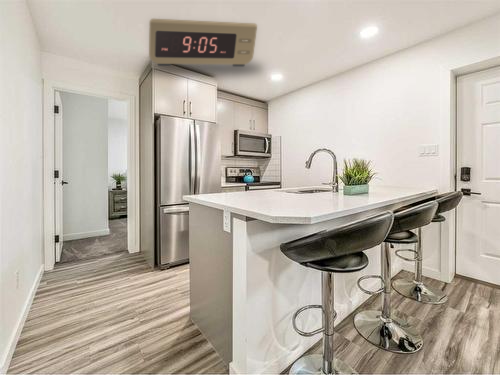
**9:05**
